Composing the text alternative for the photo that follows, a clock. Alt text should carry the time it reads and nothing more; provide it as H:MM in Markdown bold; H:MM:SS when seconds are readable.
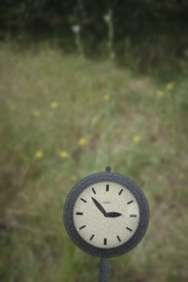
**2:53**
